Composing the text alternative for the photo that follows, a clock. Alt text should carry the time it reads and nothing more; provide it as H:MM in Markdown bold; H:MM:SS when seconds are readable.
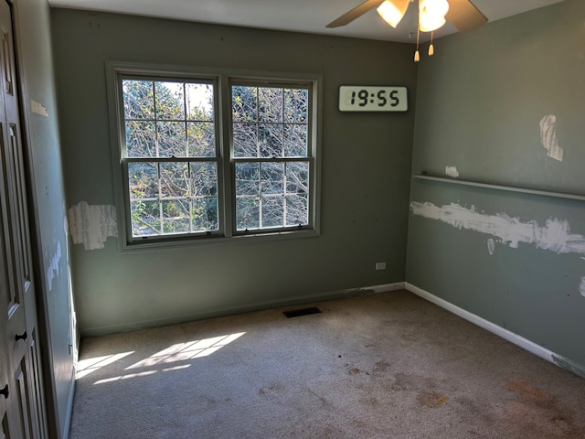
**19:55**
